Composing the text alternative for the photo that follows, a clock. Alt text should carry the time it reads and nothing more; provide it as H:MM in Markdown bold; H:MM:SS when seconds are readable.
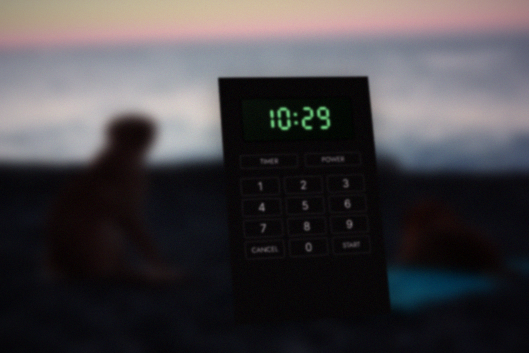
**10:29**
